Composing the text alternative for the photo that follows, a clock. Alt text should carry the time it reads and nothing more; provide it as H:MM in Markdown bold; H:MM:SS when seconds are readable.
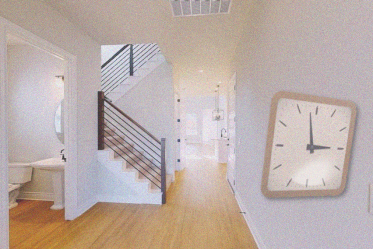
**2:58**
